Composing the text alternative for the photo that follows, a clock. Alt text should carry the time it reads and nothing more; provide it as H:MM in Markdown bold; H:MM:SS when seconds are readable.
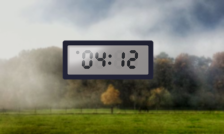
**4:12**
